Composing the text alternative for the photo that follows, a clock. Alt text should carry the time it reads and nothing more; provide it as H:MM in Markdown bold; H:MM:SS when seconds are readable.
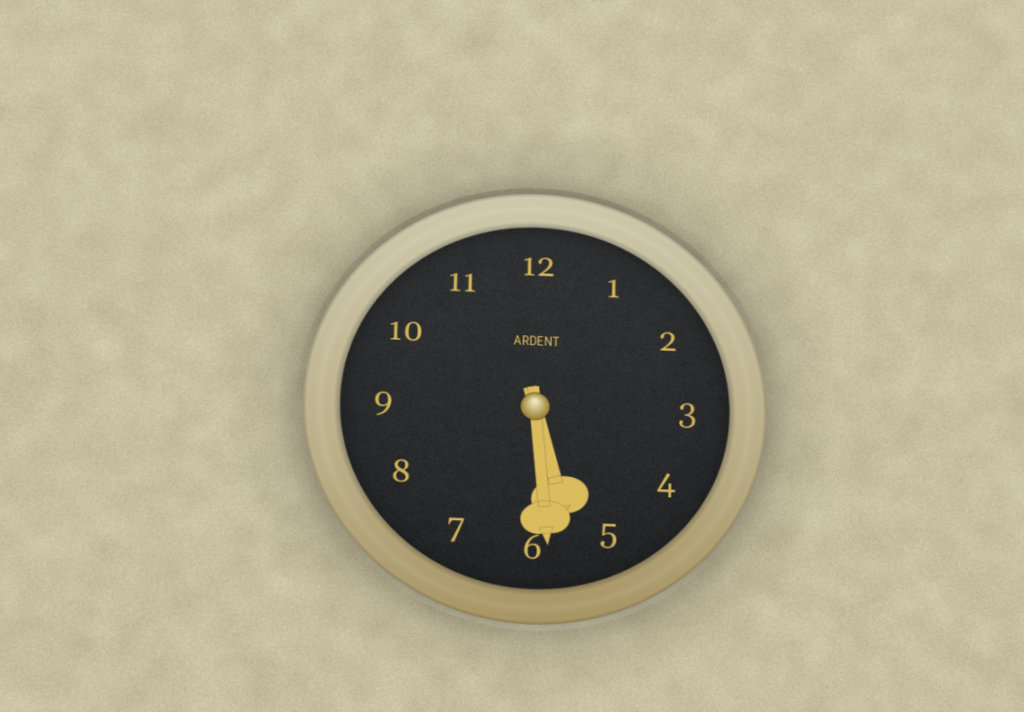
**5:29**
